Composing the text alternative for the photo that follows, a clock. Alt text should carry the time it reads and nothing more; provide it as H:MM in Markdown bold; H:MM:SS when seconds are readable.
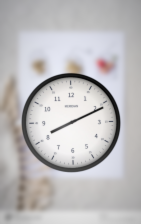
**8:11**
